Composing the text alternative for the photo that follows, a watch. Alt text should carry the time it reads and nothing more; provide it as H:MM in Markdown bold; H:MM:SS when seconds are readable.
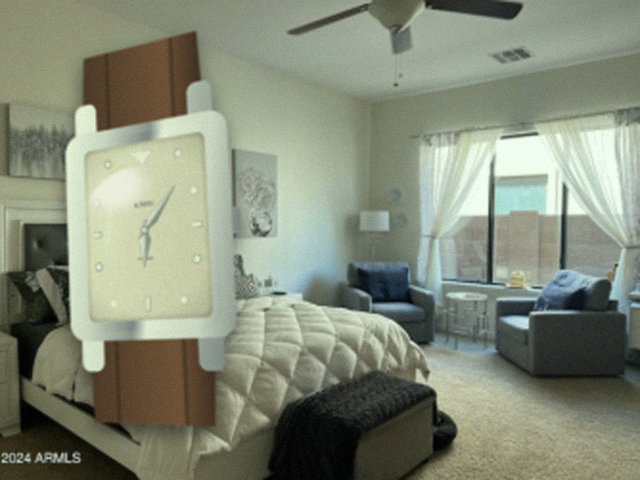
**6:07**
